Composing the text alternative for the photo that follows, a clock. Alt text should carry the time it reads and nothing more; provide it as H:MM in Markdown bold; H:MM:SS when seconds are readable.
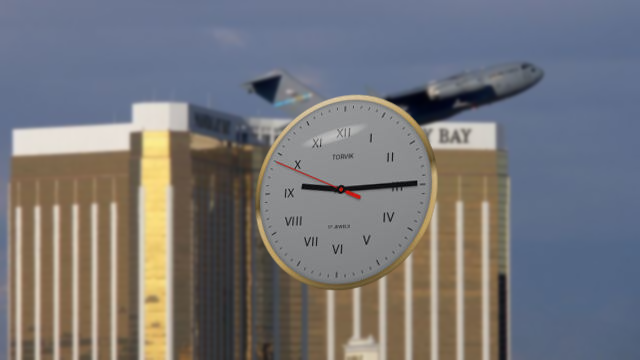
**9:14:49**
